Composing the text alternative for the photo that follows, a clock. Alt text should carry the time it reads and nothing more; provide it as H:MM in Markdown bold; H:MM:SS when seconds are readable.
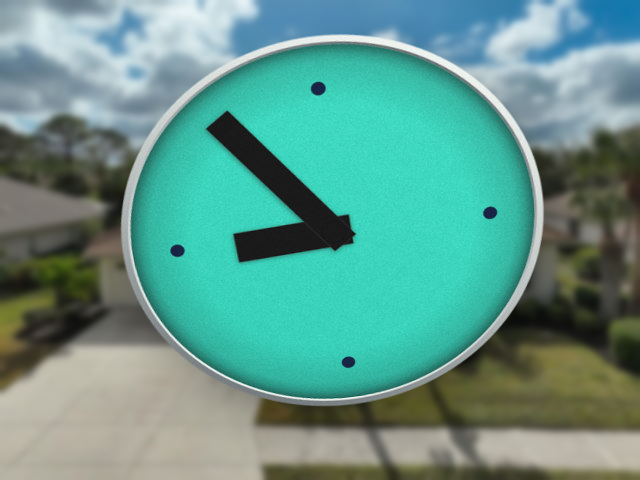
**8:54**
